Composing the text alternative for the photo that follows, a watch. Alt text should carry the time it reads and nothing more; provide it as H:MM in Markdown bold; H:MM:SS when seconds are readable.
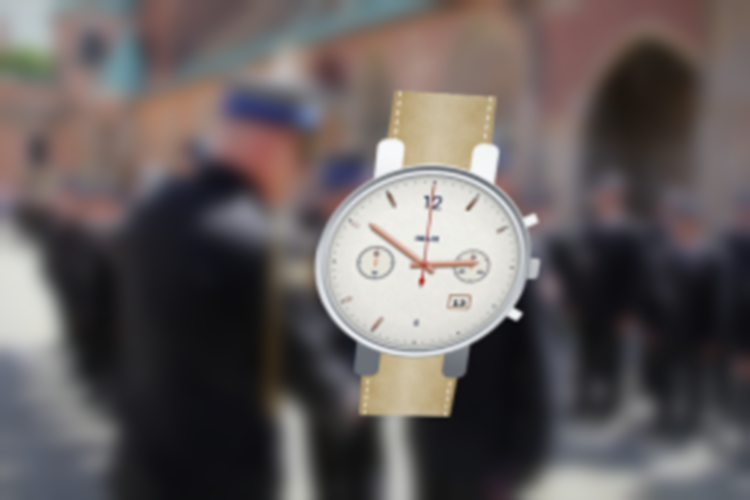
**2:51**
